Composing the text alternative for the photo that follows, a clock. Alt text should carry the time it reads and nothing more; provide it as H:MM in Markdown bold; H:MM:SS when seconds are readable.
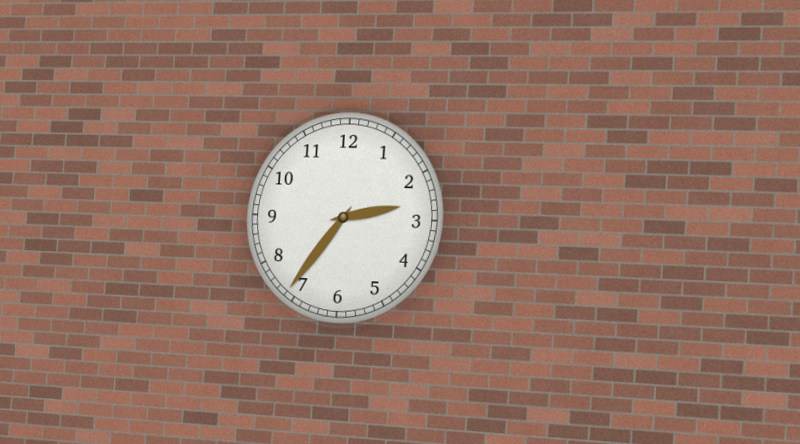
**2:36**
